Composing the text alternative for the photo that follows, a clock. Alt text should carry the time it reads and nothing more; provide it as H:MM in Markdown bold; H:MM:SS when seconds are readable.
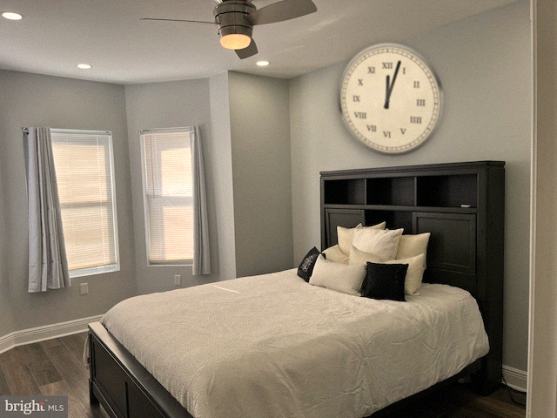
**12:03**
